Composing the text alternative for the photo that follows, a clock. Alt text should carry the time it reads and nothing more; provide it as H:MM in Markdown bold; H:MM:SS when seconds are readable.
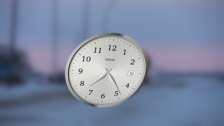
**7:24**
